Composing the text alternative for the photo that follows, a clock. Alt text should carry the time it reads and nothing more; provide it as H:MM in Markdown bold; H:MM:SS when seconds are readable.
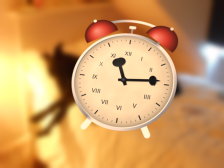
**11:14**
